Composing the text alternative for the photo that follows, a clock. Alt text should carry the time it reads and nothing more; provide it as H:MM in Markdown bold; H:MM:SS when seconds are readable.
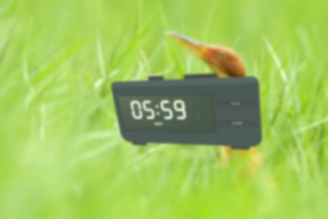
**5:59**
